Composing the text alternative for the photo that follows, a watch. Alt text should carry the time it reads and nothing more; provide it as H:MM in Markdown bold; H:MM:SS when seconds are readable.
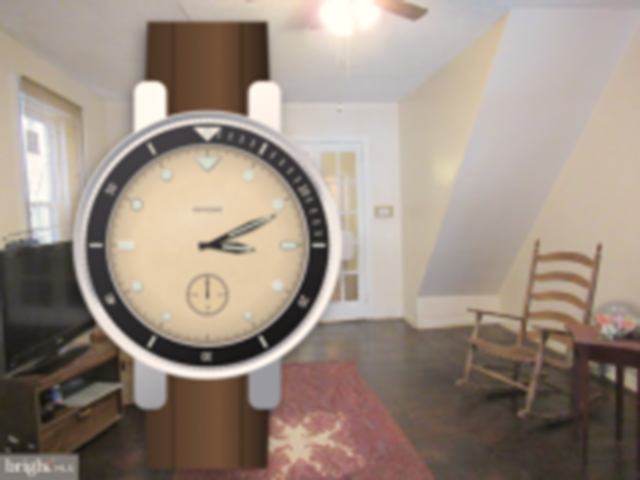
**3:11**
